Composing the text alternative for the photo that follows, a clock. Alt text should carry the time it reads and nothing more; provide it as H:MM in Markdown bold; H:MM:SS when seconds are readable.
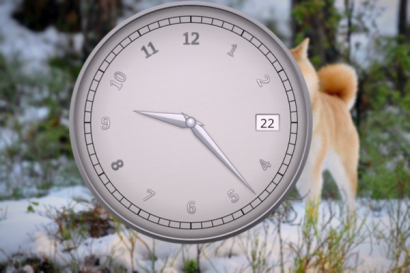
**9:23**
